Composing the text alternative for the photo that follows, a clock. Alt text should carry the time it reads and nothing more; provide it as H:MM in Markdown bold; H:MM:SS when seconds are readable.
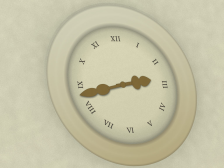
**2:43**
